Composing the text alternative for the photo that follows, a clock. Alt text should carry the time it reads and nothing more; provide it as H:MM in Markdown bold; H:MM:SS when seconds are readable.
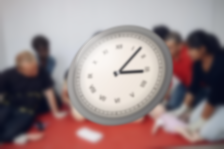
**3:07**
